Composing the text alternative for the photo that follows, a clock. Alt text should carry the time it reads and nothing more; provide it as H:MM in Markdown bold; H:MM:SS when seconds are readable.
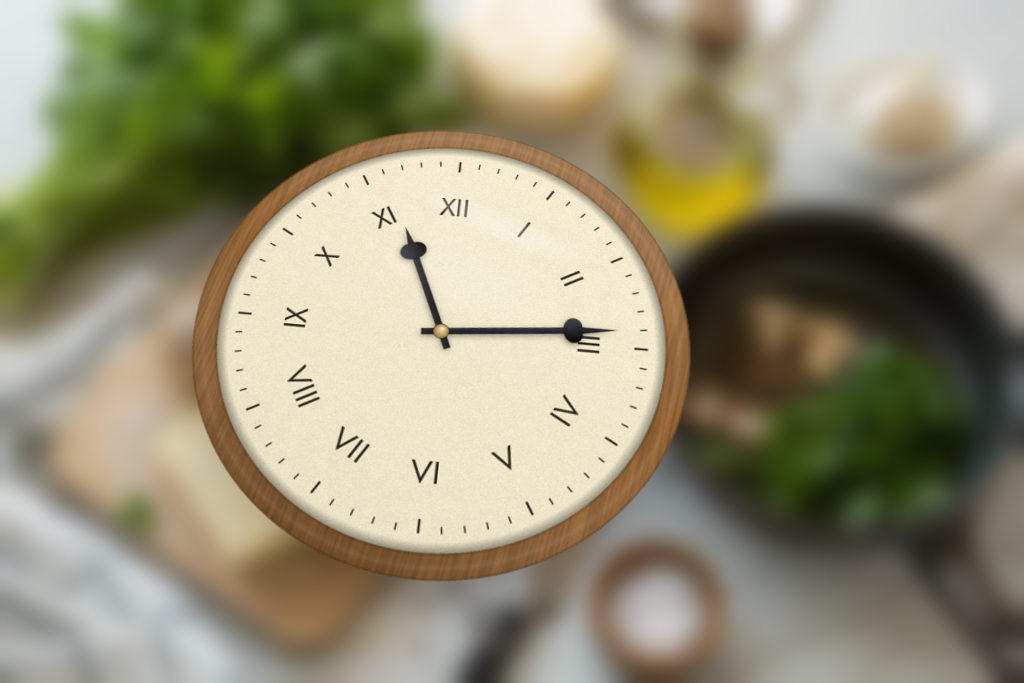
**11:14**
